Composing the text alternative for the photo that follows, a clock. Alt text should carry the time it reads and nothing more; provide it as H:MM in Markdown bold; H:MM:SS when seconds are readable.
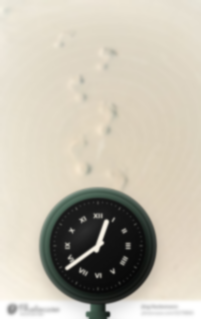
**12:39**
